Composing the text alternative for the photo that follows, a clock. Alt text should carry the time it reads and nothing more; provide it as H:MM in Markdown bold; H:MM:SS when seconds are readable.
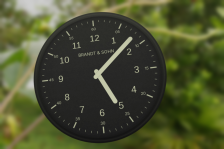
**5:08**
